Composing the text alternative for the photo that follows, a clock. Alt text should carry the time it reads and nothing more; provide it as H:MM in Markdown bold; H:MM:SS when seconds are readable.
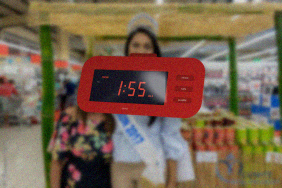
**1:55**
